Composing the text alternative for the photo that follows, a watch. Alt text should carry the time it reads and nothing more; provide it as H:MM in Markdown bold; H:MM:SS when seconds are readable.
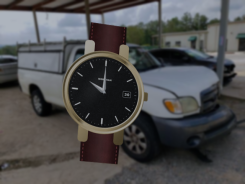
**10:00**
